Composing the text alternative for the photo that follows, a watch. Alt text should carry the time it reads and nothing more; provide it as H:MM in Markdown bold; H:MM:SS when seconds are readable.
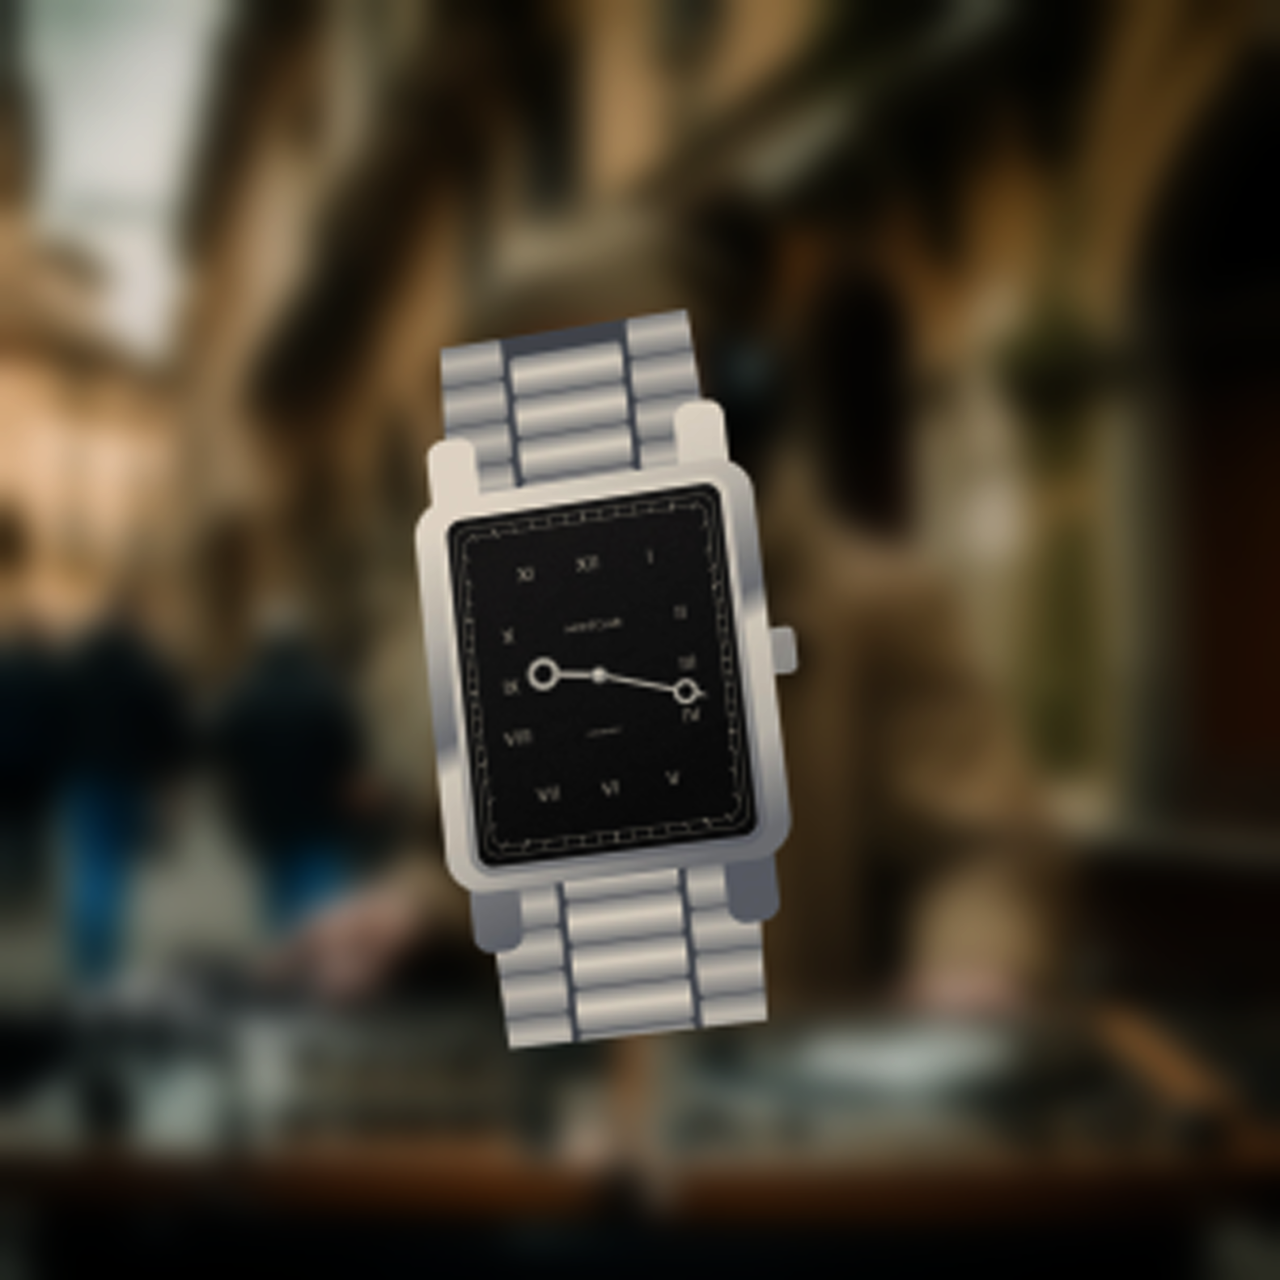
**9:18**
